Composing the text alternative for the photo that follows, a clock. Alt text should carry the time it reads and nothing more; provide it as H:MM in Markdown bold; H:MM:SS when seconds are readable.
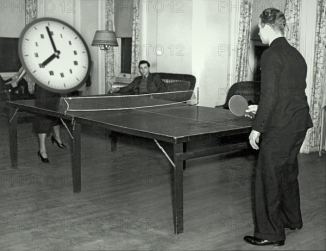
**7:59**
